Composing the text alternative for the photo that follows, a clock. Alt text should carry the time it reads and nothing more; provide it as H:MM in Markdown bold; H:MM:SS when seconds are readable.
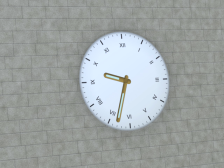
**9:33**
